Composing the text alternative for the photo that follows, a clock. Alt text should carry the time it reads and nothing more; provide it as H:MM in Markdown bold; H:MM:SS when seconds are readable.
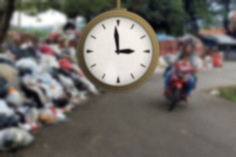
**2:59**
